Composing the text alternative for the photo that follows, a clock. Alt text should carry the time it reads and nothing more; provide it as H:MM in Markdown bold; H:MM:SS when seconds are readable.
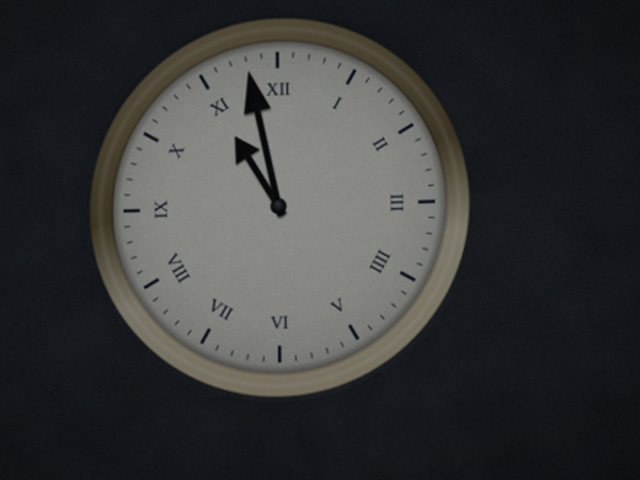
**10:58**
